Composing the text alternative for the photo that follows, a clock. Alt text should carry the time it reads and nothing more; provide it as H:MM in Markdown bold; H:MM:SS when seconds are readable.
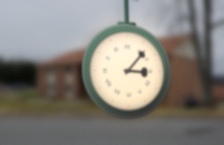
**3:07**
